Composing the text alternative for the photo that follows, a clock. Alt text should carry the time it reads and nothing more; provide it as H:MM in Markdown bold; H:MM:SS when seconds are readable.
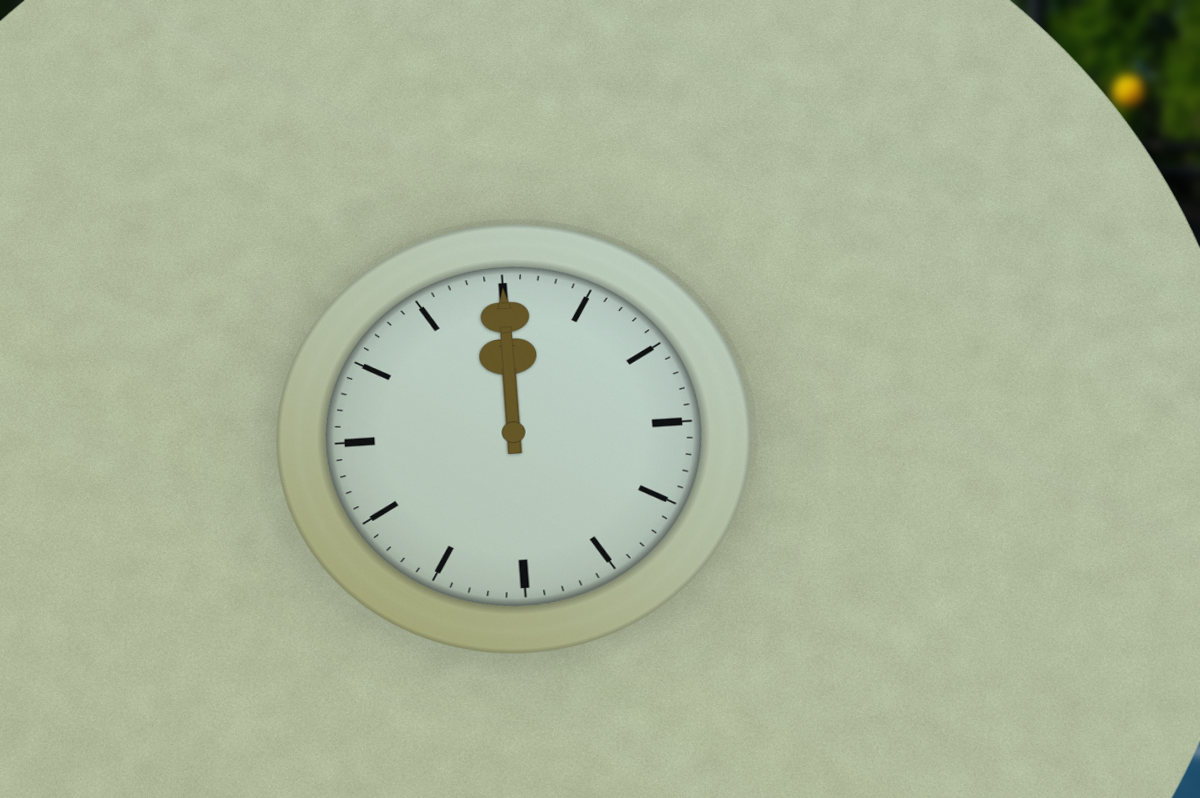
**12:00**
